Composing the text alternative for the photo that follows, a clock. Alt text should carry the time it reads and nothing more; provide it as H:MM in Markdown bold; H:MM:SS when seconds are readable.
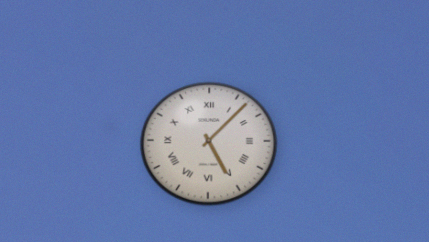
**5:07**
